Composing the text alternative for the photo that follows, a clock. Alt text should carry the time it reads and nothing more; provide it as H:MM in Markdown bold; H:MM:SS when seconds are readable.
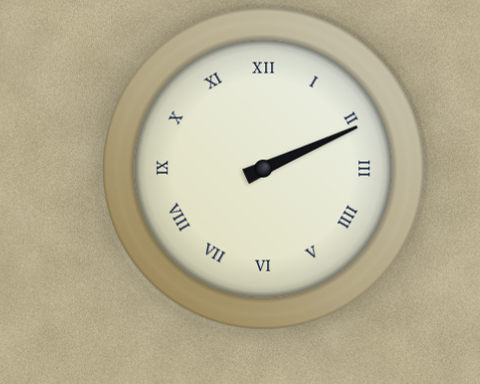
**2:11**
